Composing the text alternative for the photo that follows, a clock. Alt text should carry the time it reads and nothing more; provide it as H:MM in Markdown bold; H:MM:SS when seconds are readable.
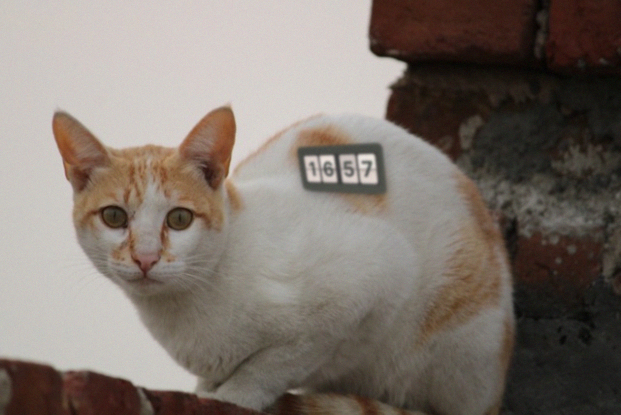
**16:57**
